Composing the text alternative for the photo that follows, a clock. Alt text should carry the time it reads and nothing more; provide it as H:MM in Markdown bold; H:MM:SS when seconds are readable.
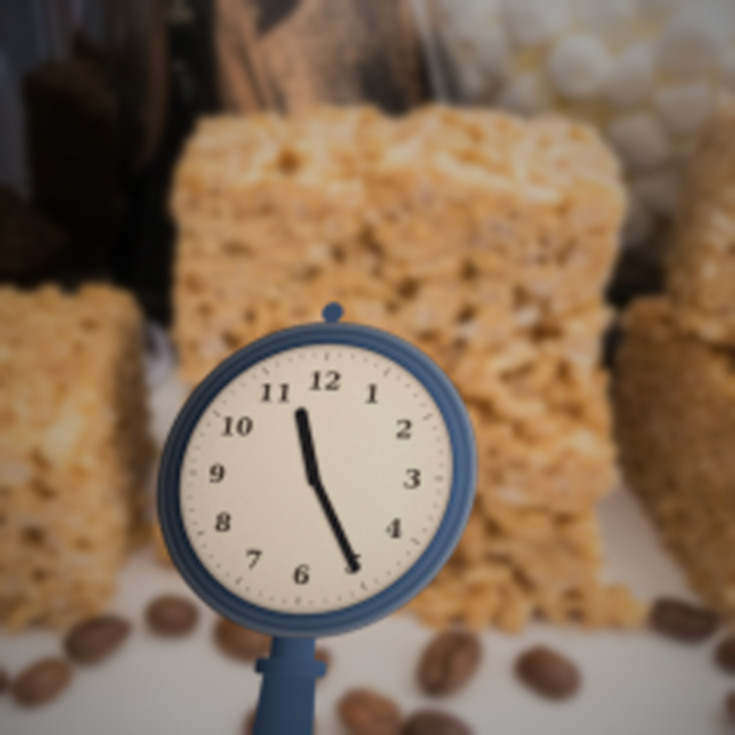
**11:25**
